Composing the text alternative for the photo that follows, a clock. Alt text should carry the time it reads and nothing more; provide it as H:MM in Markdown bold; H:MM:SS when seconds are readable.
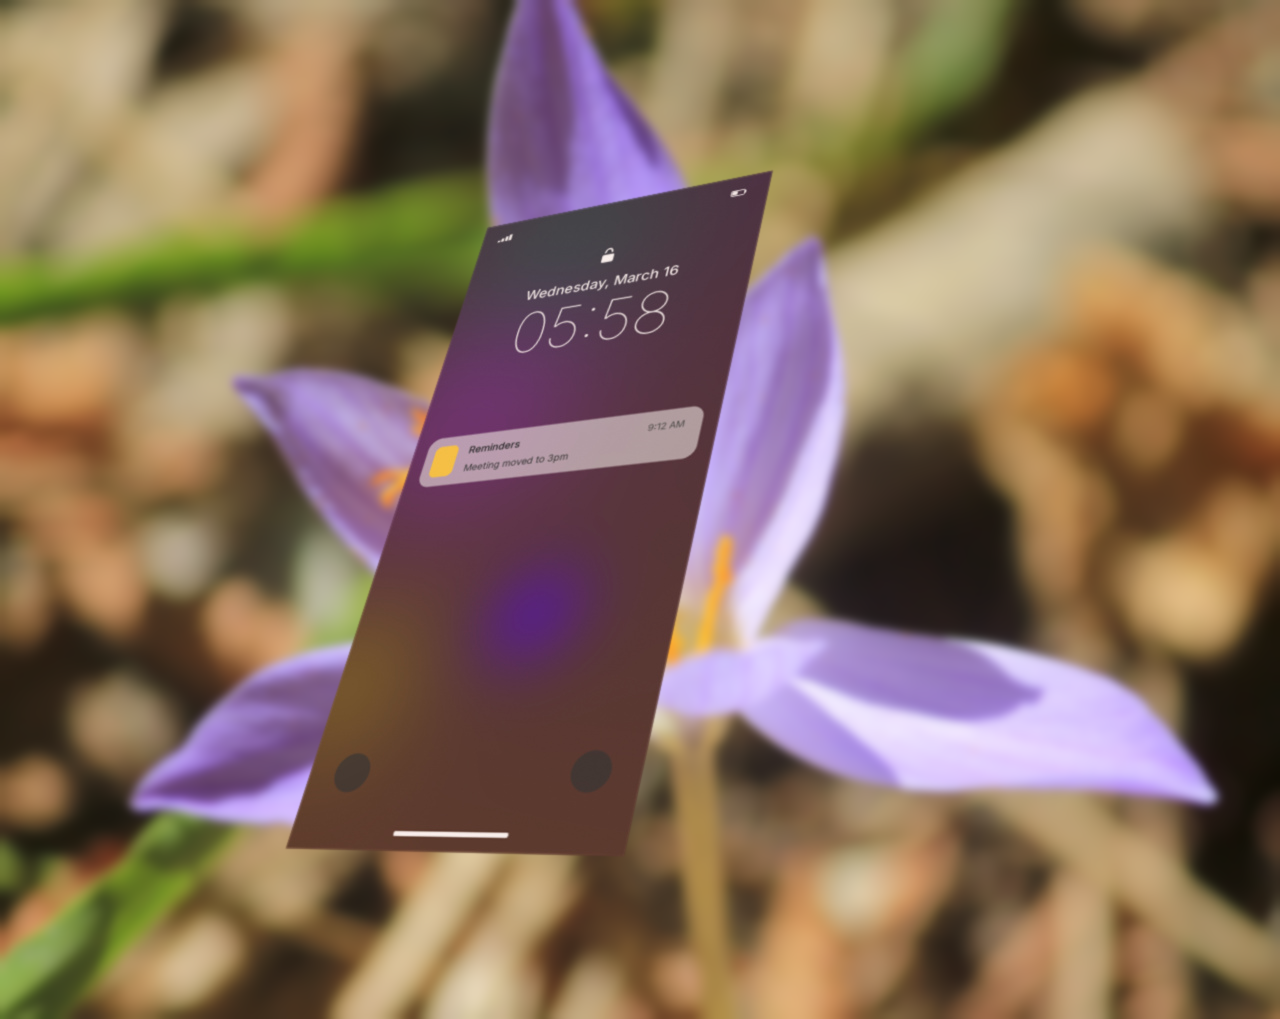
**5:58**
